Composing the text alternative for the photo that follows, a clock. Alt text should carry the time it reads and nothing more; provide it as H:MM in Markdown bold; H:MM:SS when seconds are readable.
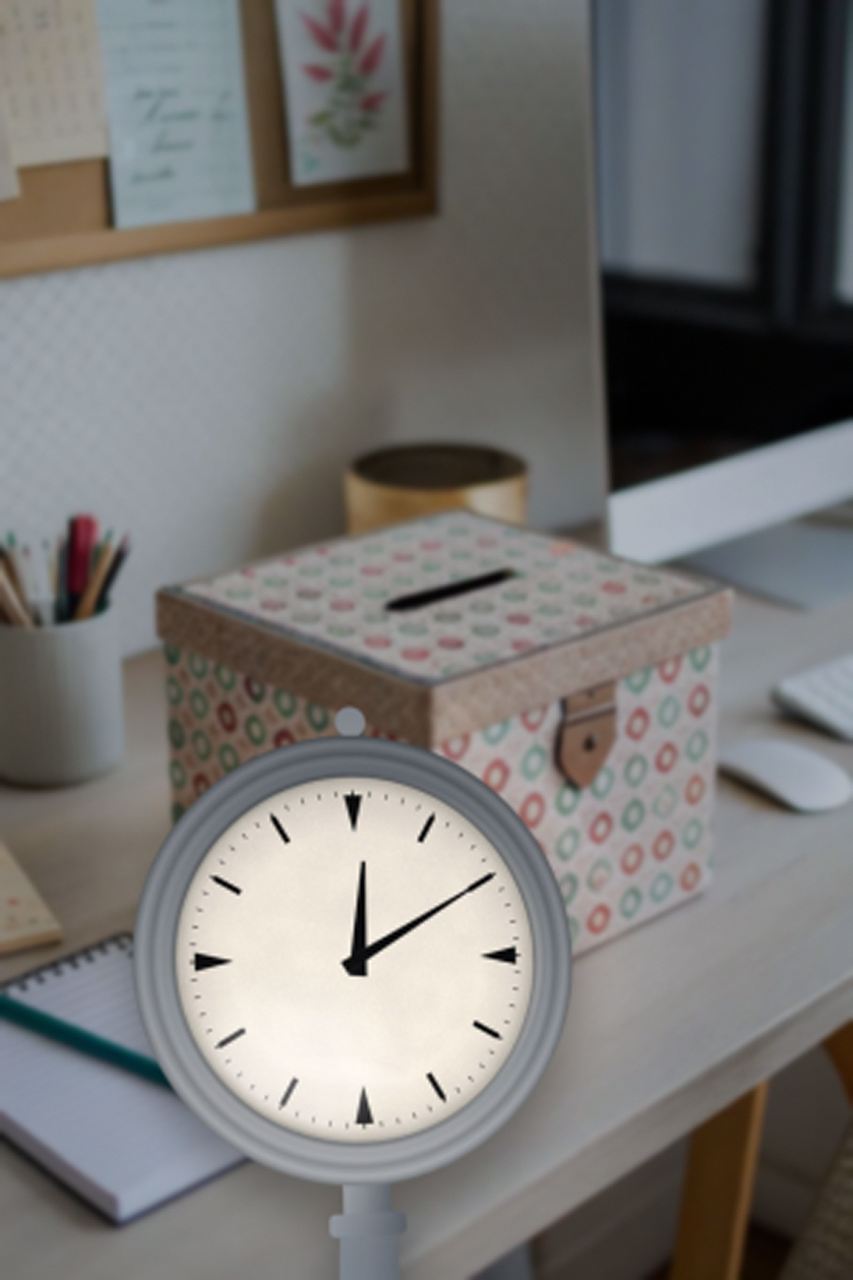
**12:10**
